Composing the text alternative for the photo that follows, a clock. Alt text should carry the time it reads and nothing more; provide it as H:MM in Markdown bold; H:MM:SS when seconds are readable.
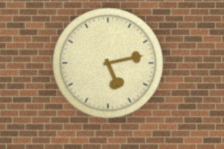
**5:13**
